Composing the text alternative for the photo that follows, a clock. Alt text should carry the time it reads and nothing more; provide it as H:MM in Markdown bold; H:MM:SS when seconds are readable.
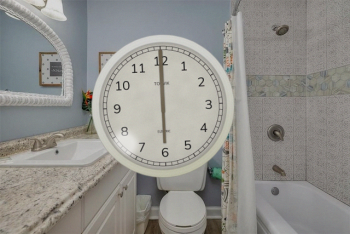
**6:00**
